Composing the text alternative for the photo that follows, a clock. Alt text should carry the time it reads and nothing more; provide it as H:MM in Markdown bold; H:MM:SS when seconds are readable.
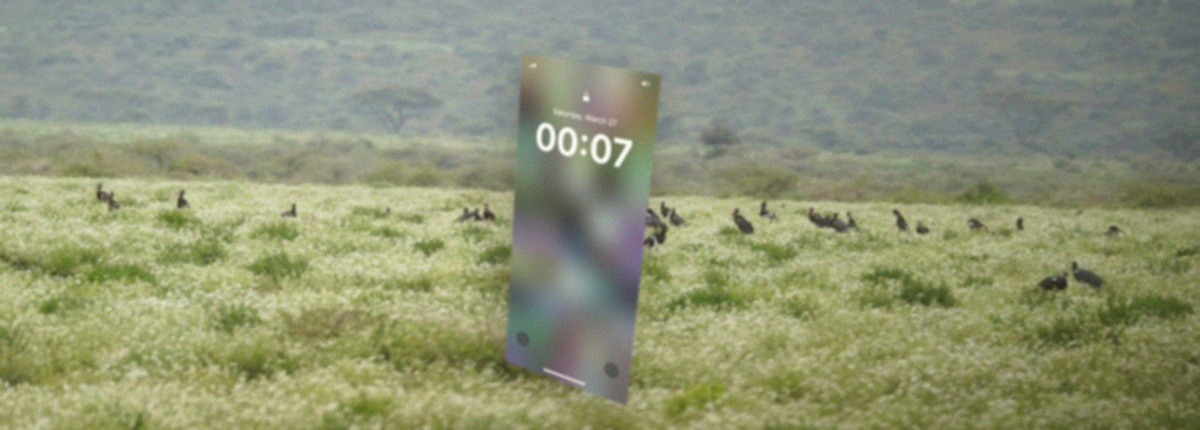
**0:07**
